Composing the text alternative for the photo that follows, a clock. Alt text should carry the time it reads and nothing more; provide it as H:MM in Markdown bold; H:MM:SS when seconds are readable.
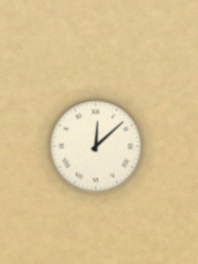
**12:08**
